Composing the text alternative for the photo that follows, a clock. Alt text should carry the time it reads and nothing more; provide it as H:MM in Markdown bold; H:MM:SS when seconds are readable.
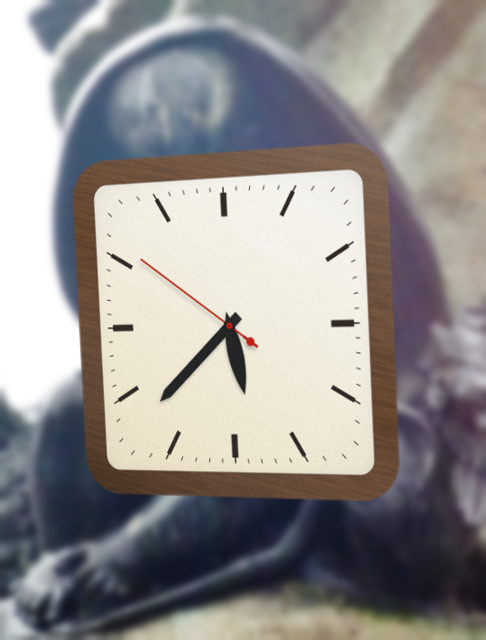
**5:37:51**
